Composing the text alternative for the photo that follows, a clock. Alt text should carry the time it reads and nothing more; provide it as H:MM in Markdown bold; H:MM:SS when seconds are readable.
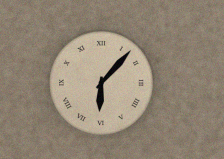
**6:07**
